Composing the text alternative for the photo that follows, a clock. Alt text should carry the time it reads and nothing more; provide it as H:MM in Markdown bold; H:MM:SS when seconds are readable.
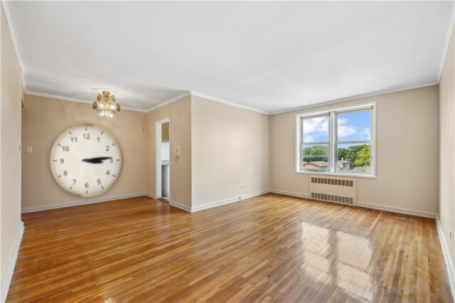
**3:14**
